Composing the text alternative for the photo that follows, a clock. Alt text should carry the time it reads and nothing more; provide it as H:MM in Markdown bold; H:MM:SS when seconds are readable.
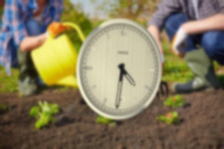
**4:31**
